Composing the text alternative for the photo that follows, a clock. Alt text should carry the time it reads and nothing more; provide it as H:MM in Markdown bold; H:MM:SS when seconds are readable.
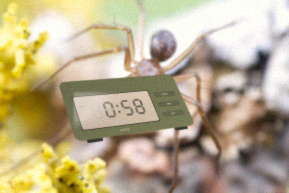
**0:58**
